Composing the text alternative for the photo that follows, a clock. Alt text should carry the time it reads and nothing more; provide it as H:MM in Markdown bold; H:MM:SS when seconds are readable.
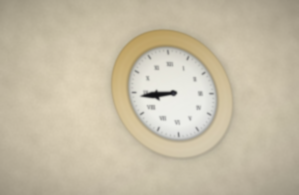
**8:44**
